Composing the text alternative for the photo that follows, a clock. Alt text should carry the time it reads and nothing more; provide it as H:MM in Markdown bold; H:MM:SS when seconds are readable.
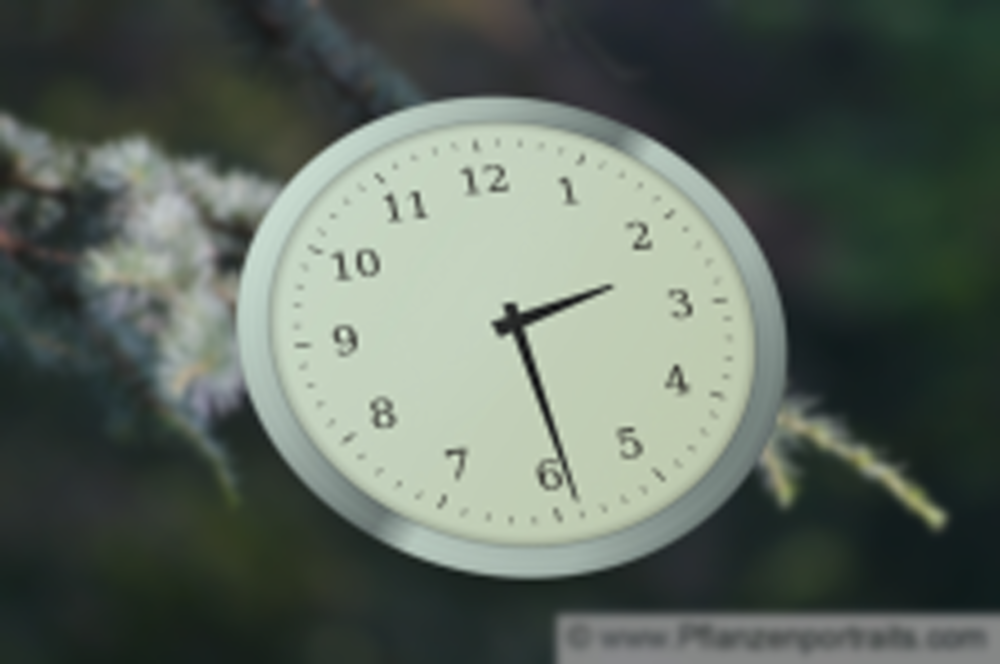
**2:29**
